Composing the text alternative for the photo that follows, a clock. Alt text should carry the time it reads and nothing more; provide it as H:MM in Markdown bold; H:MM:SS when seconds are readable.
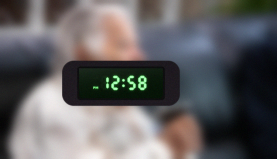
**12:58**
